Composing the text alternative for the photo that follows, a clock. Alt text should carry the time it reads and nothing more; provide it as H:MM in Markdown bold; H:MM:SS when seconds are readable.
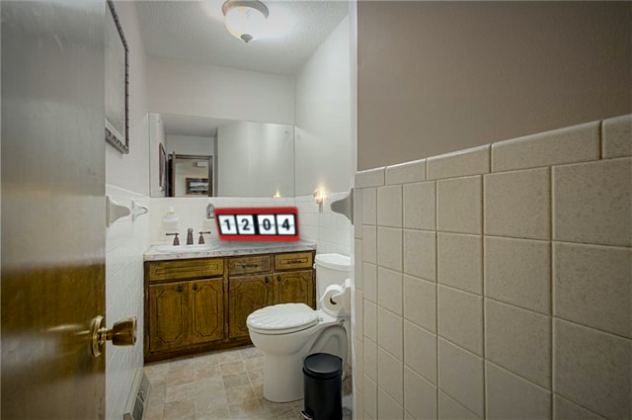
**12:04**
